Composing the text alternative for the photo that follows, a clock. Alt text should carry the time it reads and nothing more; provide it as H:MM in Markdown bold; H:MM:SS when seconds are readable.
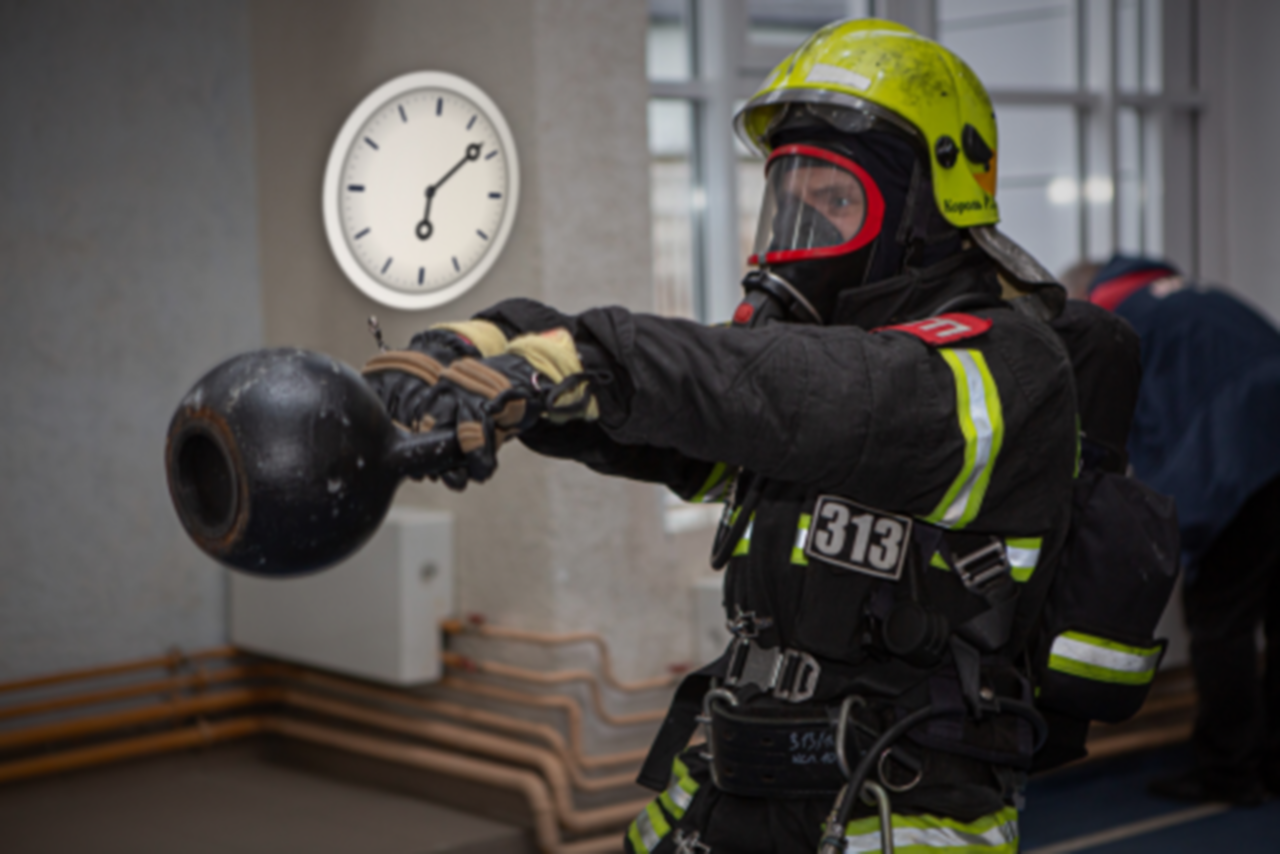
**6:08**
